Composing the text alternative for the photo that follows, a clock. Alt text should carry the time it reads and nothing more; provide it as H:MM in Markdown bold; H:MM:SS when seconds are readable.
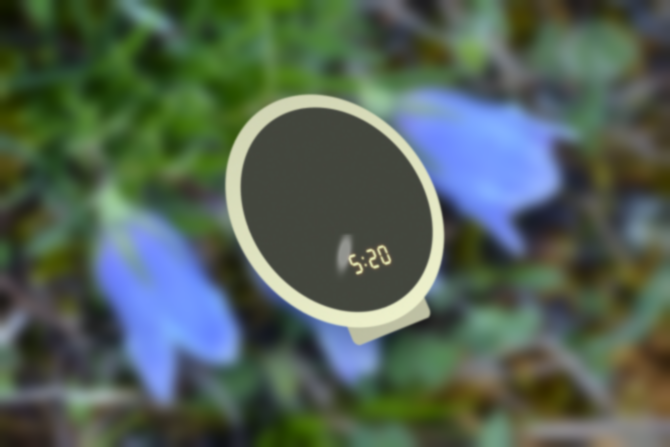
**5:20**
